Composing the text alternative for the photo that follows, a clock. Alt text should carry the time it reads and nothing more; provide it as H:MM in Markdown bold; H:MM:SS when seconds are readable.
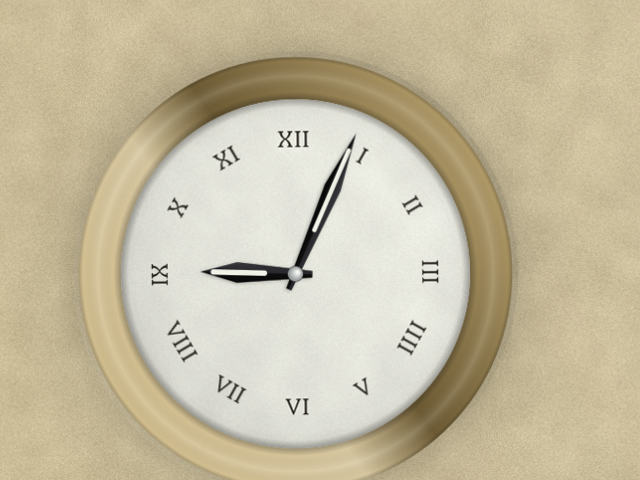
**9:04**
